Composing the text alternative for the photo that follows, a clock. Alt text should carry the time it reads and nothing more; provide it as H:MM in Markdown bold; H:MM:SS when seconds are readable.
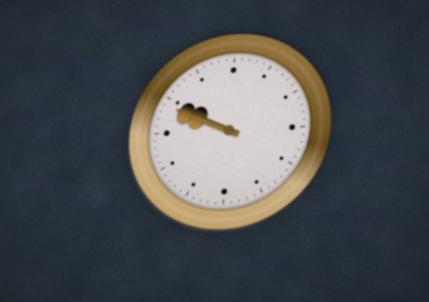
**9:49**
